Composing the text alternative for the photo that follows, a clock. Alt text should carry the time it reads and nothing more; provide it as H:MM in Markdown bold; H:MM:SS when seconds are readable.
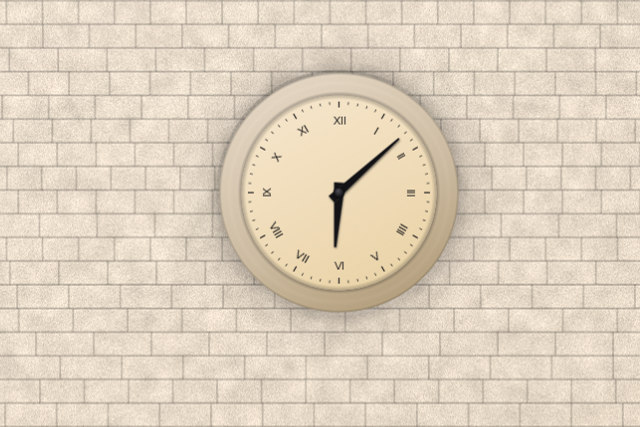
**6:08**
